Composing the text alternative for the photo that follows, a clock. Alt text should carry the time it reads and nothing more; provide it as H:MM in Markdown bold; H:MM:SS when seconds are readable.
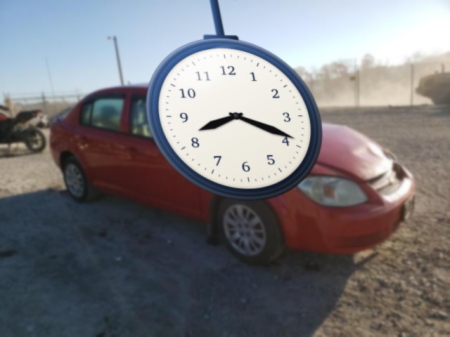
**8:19**
